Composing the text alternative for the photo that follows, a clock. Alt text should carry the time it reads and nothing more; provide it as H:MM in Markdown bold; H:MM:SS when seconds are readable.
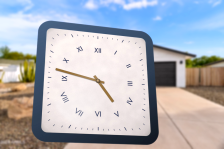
**4:47**
